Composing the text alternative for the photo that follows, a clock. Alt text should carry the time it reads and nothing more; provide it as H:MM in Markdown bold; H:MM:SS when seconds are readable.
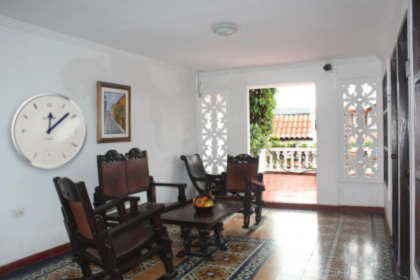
**12:08**
